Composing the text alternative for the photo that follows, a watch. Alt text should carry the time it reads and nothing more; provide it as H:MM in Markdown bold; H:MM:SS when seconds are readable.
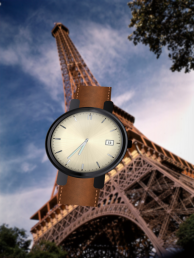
**6:36**
